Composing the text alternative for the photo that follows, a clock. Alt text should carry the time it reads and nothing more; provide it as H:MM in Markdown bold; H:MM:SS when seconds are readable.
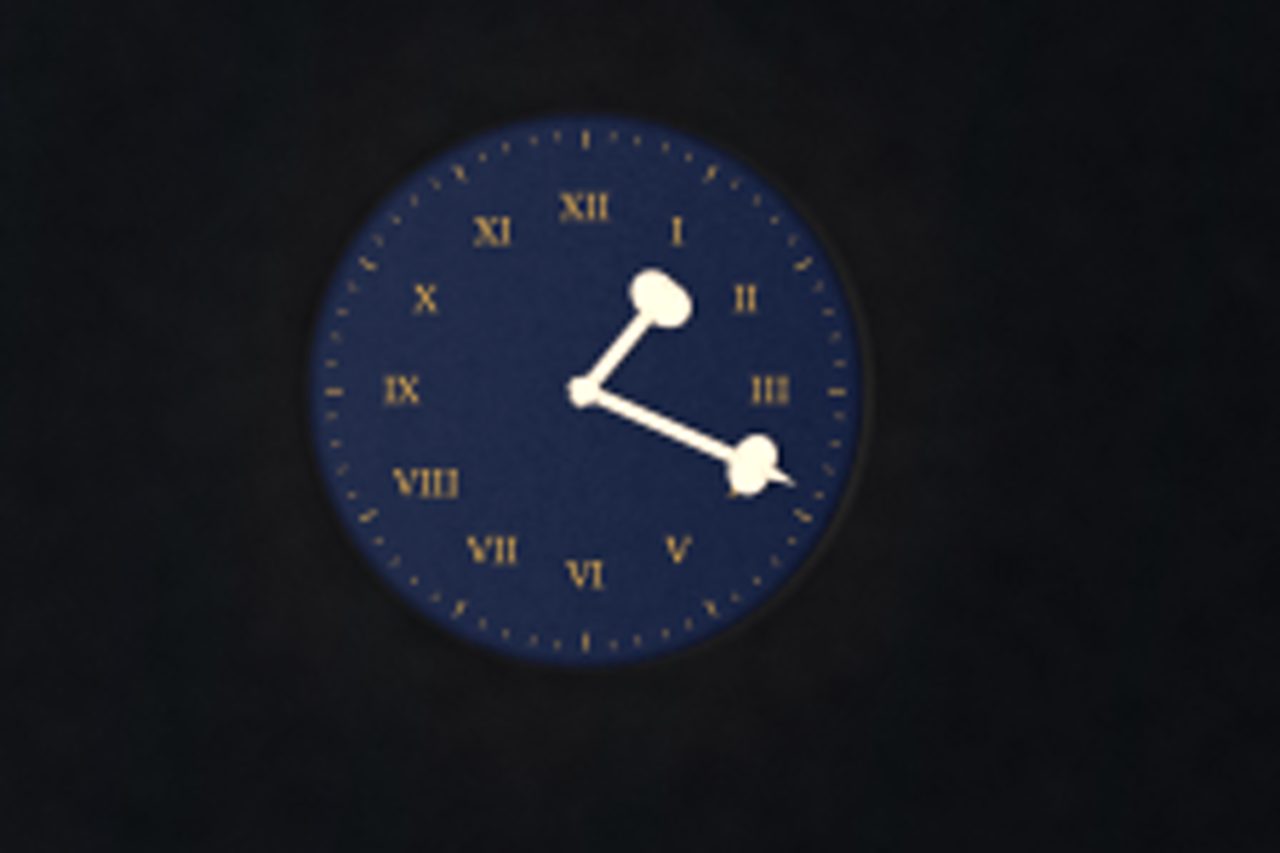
**1:19**
